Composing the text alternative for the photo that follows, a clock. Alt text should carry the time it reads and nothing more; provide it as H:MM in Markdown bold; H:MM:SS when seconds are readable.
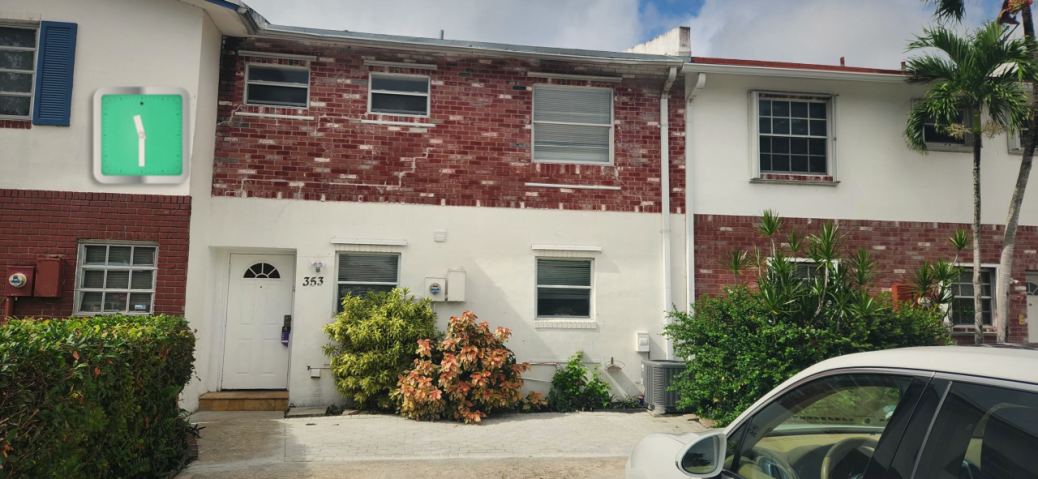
**11:30**
